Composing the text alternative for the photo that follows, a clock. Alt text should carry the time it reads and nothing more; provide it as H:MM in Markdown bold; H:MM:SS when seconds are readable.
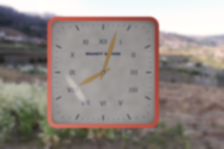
**8:03**
